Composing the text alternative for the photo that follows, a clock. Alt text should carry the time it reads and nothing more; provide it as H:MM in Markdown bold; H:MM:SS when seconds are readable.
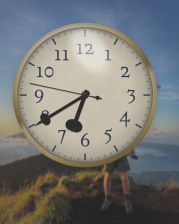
**6:39:47**
